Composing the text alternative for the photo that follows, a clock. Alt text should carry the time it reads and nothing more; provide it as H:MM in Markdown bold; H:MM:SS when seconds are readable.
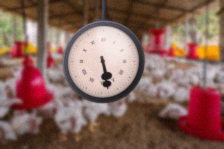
**5:28**
